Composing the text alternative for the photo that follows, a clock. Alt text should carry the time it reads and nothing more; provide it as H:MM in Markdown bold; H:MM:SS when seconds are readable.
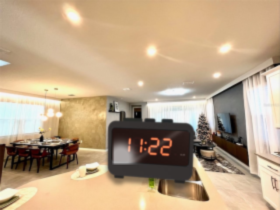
**11:22**
